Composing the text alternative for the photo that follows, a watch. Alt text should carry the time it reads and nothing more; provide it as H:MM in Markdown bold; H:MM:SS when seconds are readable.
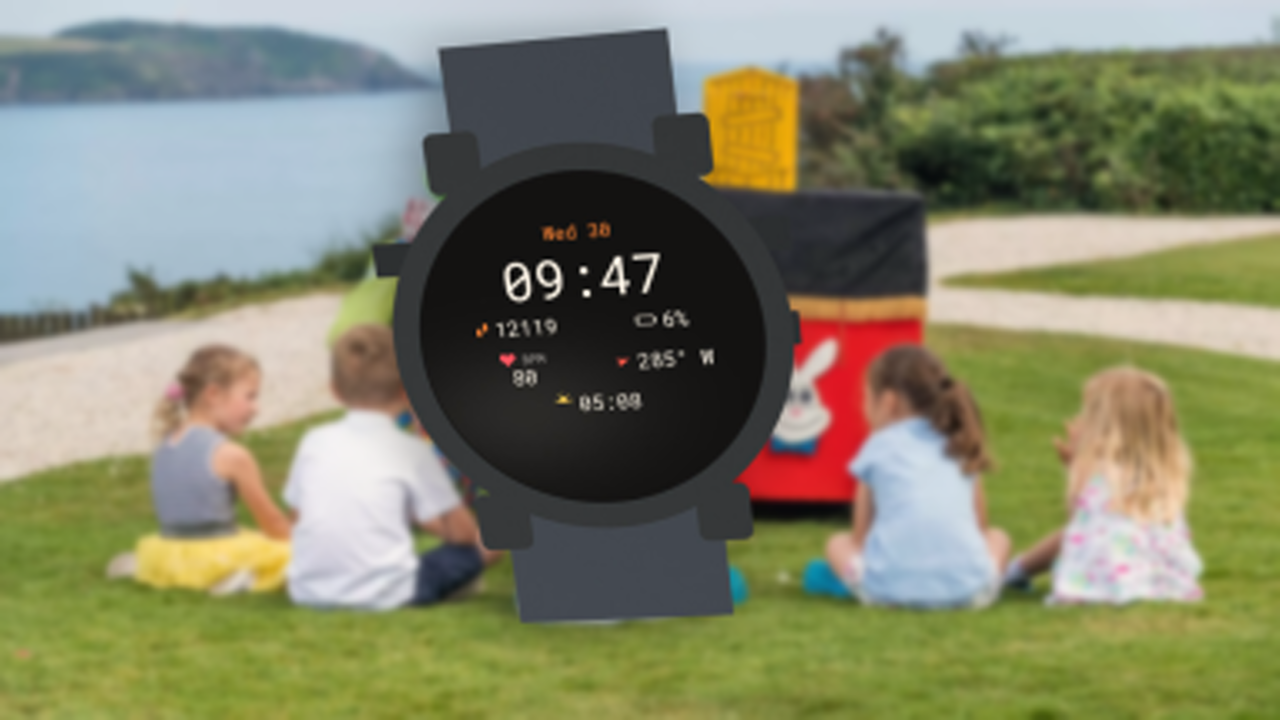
**9:47**
